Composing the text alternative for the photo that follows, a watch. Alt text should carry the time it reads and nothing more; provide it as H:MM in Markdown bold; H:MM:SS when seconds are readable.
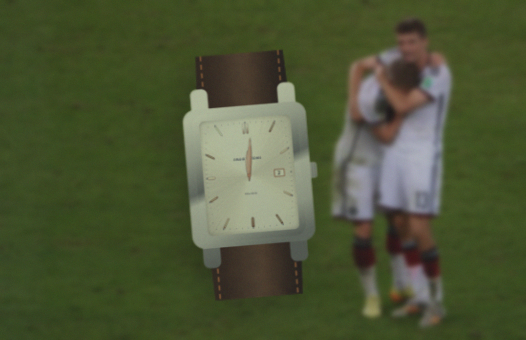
**12:01**
